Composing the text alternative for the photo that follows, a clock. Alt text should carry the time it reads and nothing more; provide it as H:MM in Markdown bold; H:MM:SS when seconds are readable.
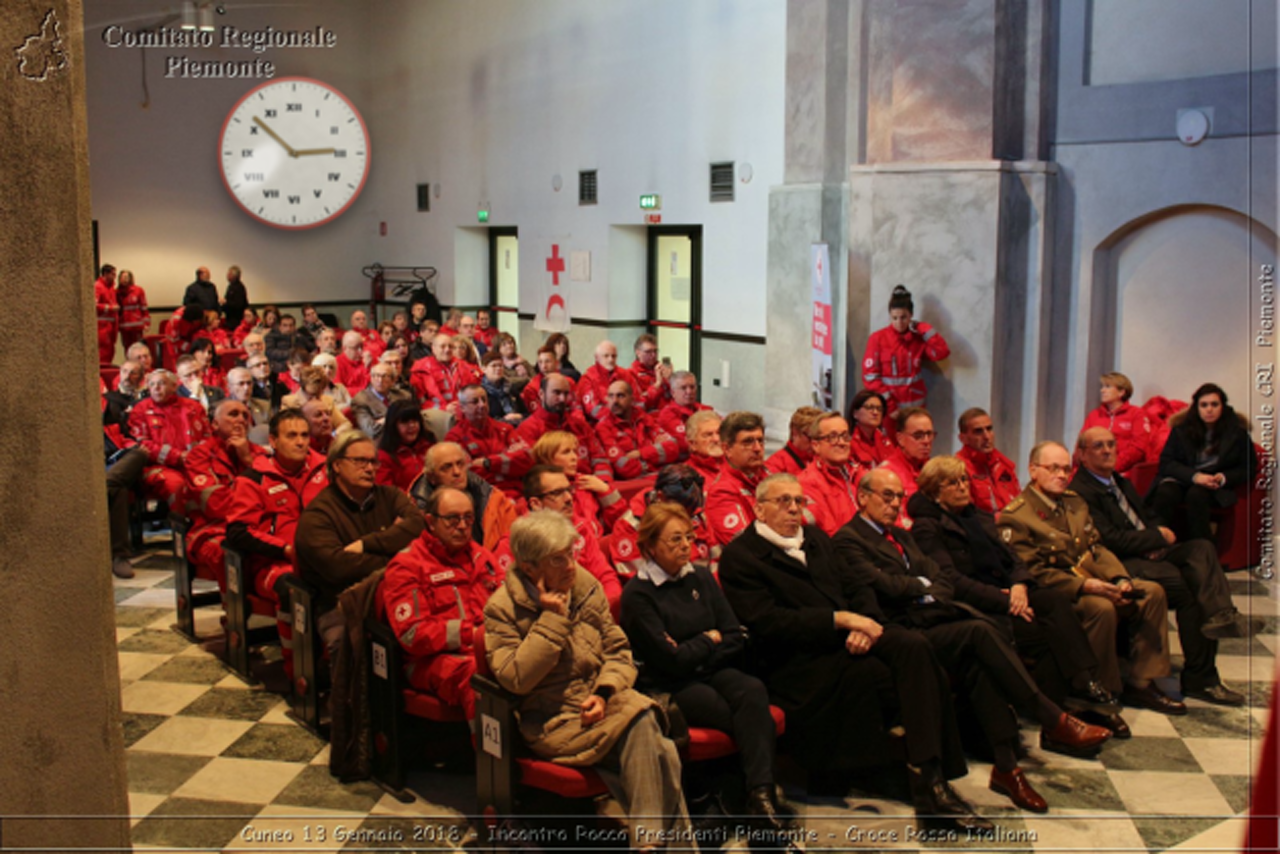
**2:52**
